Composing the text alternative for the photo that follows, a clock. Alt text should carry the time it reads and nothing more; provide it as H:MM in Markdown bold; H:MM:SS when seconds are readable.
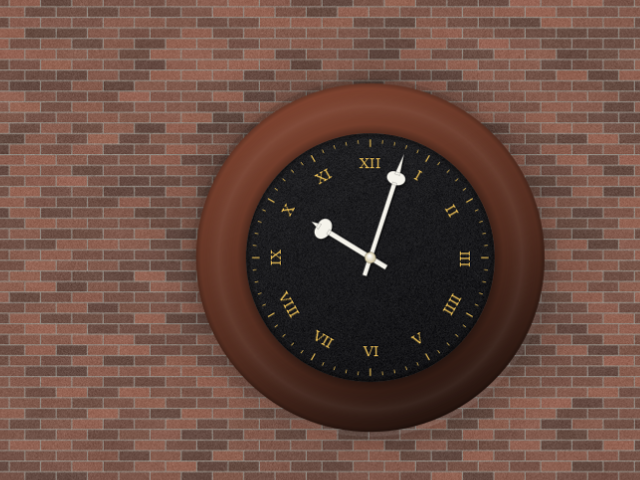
**10:03**
